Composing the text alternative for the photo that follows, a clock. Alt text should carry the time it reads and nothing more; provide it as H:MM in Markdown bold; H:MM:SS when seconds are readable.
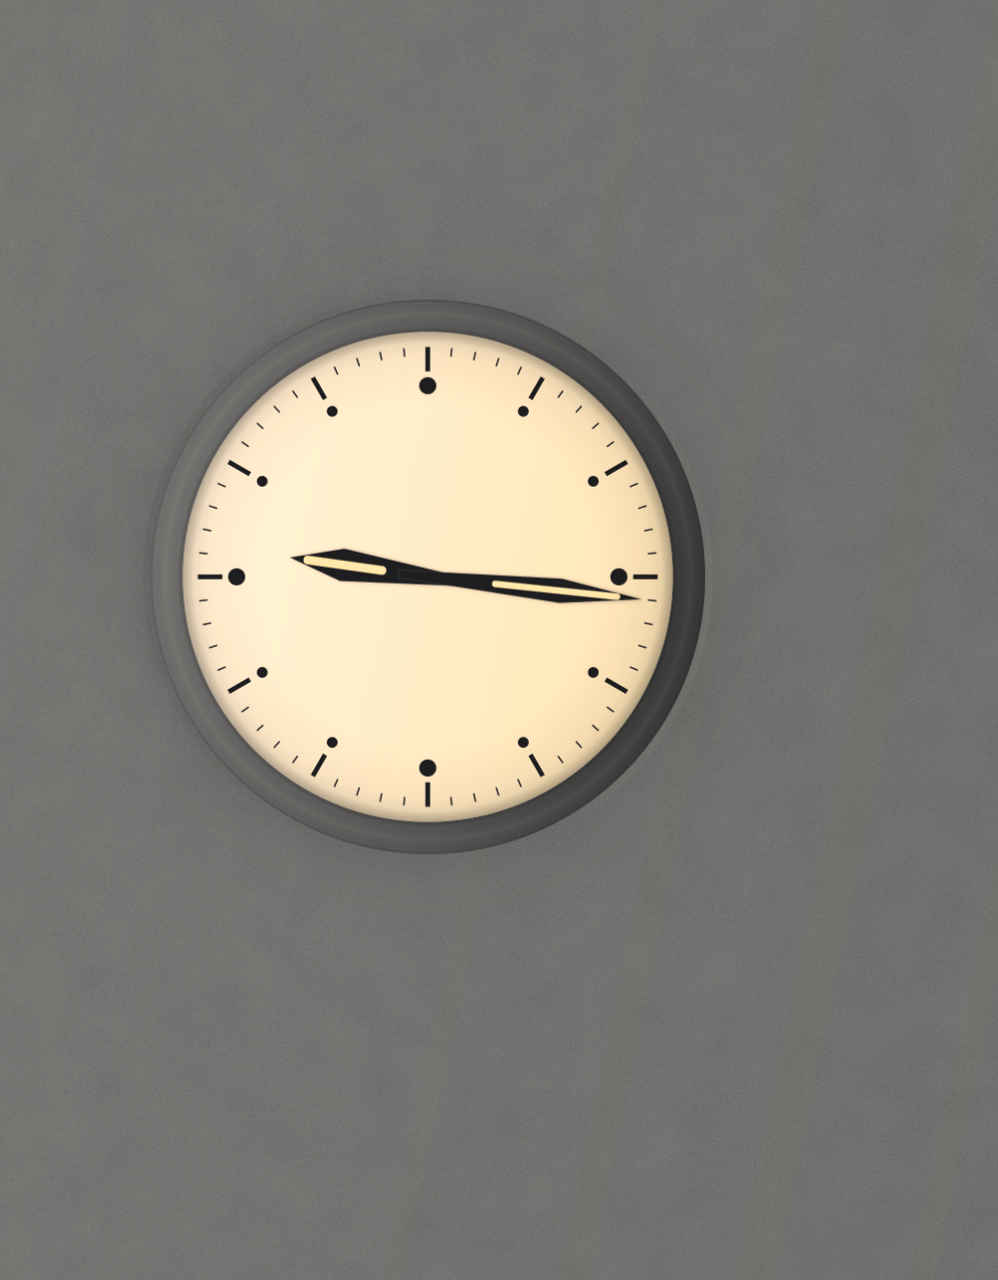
**9:16**
